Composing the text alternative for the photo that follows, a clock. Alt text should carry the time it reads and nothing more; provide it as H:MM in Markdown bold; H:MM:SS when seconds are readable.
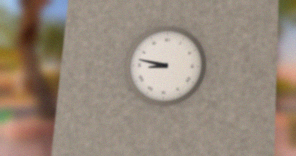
**8:47**
